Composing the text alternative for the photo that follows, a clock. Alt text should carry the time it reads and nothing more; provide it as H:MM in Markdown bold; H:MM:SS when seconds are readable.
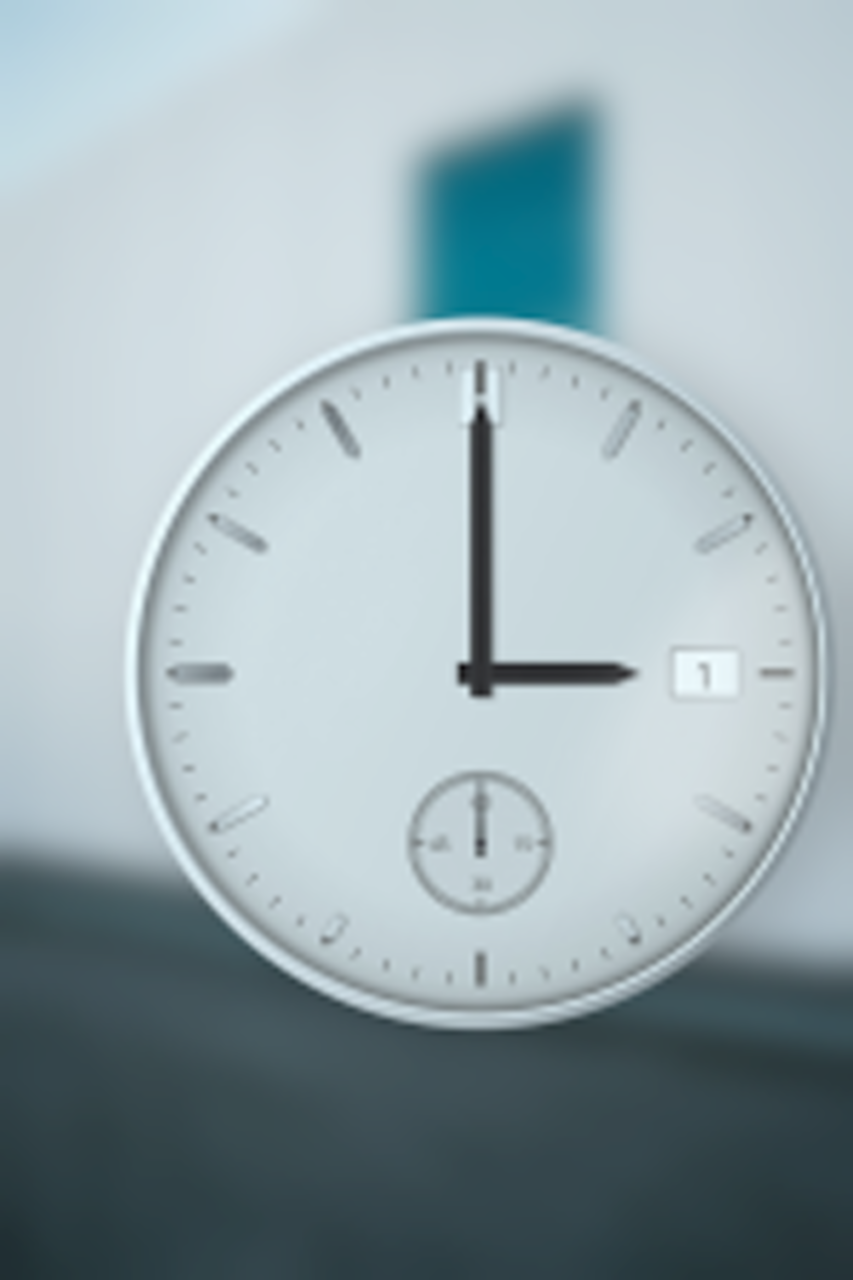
**3:00**
